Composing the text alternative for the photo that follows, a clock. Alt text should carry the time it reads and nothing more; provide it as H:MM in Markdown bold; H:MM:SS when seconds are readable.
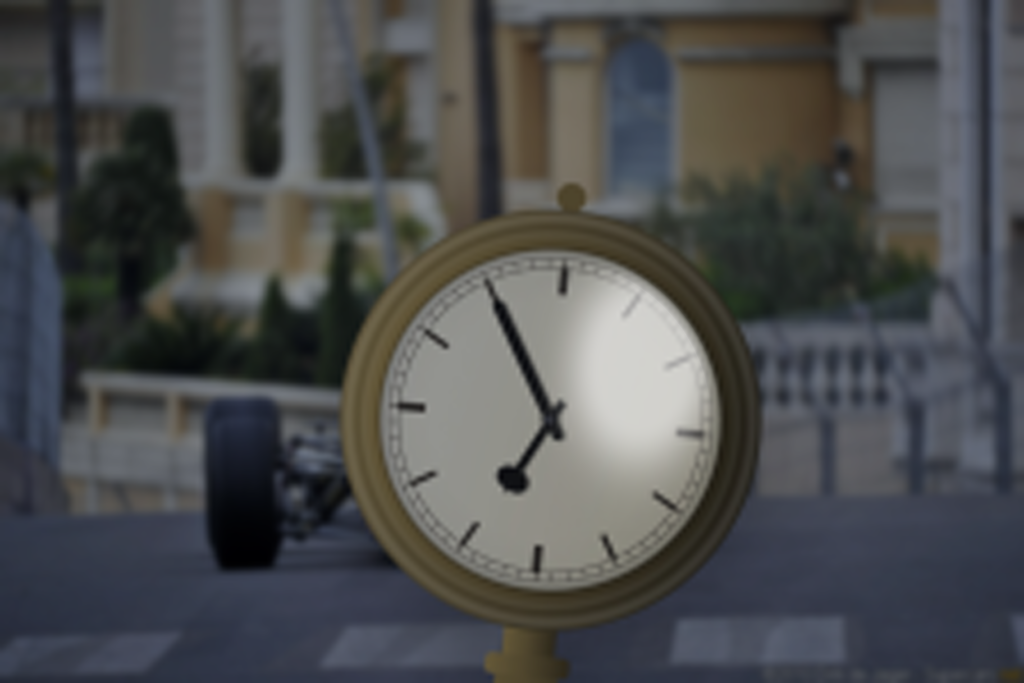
**6:55**
